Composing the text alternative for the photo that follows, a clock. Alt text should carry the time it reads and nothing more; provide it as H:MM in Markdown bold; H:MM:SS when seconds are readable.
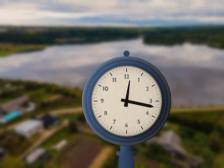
**12:17**
